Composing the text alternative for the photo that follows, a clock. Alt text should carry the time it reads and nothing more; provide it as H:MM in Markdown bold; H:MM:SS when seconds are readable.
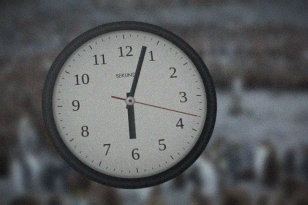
**6:03:18**
